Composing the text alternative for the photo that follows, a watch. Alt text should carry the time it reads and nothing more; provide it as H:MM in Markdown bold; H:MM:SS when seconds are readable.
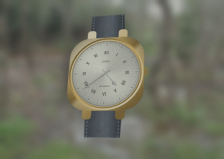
**4:39**
